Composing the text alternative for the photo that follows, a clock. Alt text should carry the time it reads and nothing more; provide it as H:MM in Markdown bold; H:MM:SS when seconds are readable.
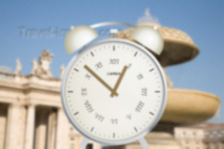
**12:52**
